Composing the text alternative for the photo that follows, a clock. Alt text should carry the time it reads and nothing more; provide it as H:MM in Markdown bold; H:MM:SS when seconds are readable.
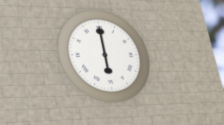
**6:00**
